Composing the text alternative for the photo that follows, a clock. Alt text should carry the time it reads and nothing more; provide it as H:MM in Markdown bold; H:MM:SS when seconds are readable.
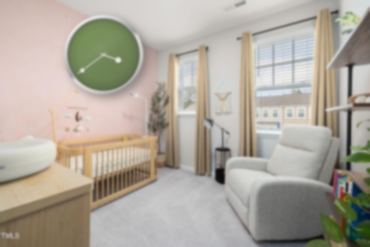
**3:39**
